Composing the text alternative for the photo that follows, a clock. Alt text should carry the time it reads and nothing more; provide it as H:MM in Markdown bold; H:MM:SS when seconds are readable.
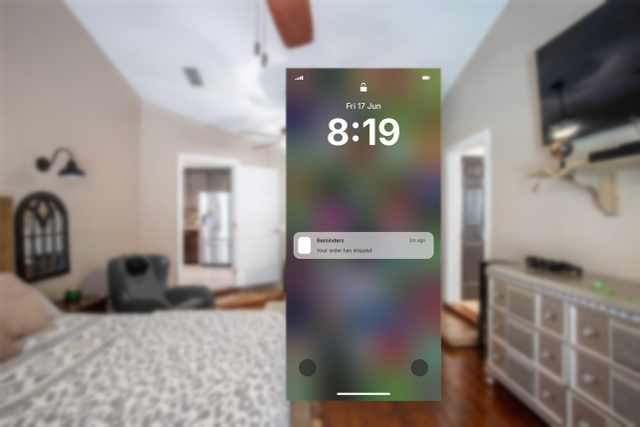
**8:19**
